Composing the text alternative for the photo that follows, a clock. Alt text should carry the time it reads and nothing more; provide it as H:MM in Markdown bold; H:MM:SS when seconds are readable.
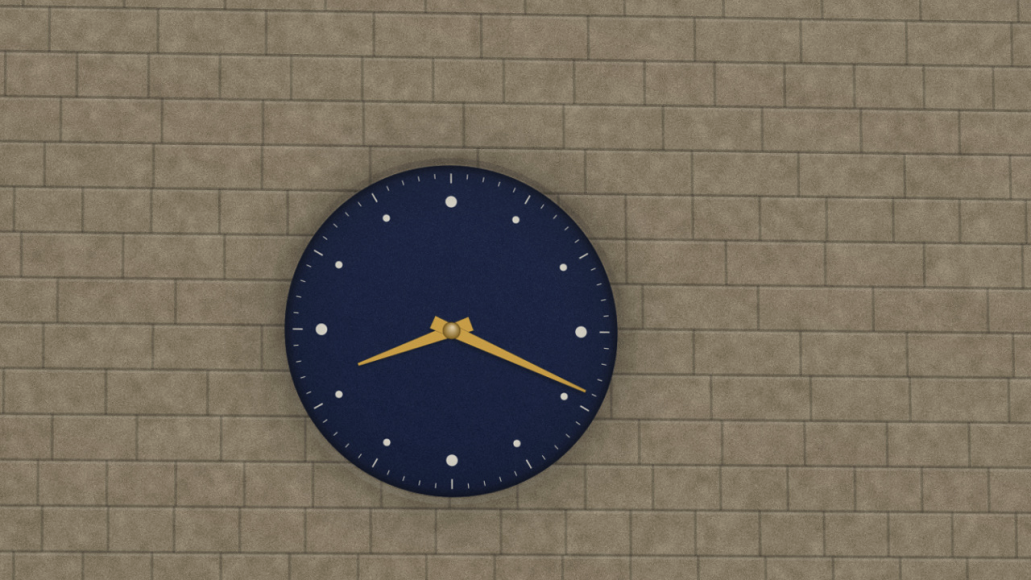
**8:19**
